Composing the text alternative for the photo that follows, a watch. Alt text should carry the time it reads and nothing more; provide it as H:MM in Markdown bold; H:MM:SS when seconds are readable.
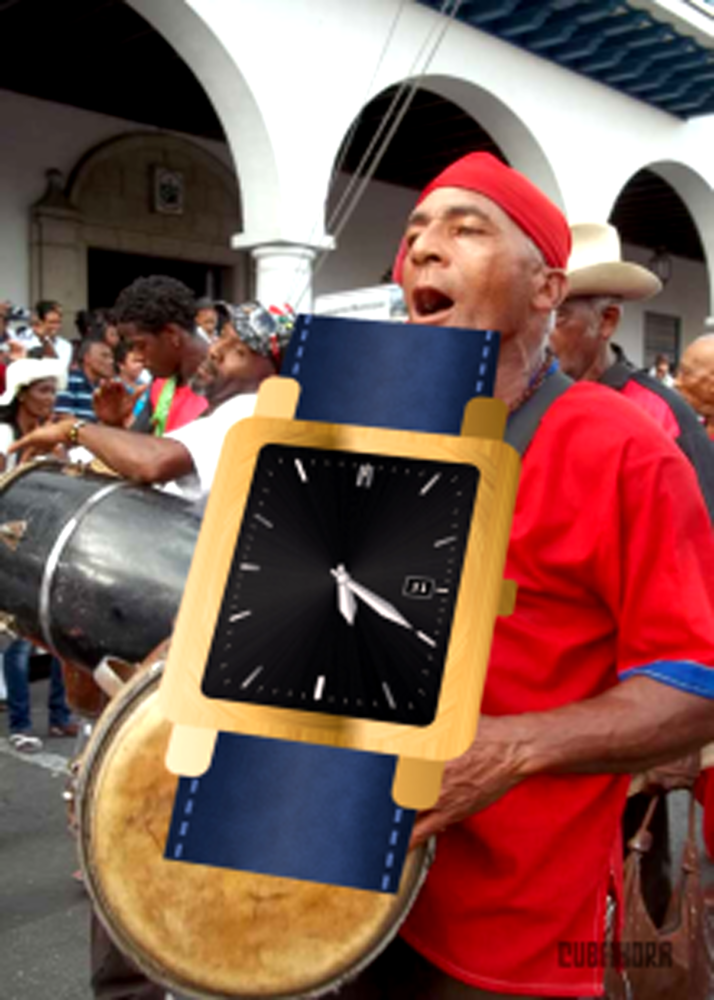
**5:20**
